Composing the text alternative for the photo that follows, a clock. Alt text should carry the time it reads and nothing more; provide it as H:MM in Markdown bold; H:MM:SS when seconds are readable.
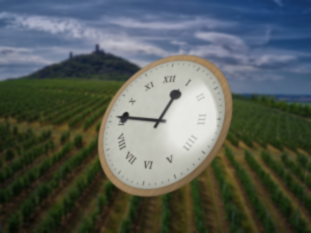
**12:46**
